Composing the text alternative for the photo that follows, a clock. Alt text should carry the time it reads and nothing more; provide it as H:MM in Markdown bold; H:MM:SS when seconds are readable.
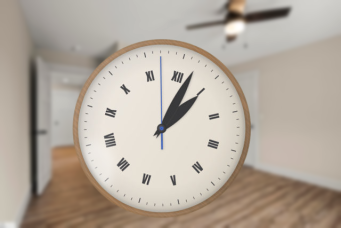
**1:01:57**
